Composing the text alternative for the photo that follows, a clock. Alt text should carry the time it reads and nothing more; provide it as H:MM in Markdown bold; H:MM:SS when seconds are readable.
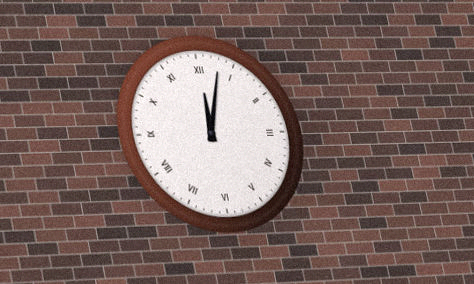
**12:03**
